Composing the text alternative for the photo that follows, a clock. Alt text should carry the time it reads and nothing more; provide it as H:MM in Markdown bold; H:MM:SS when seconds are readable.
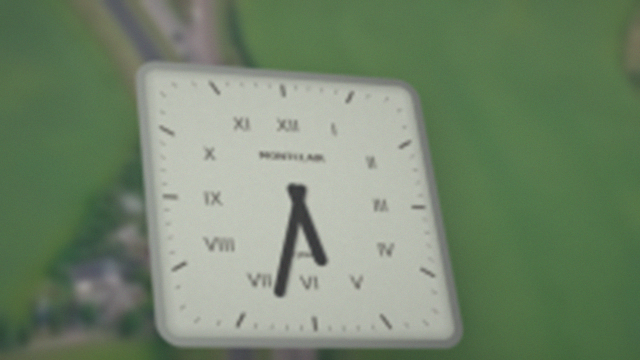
**5:33**
